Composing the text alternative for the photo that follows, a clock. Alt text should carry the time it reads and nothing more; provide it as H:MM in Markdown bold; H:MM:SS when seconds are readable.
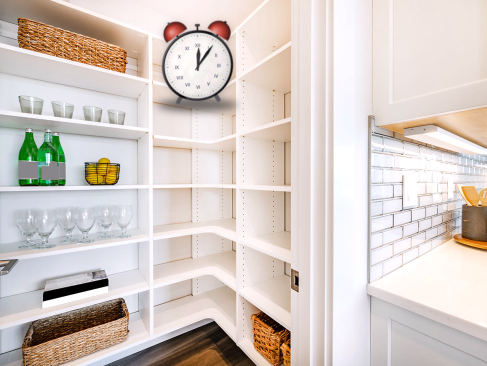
**12:06**
